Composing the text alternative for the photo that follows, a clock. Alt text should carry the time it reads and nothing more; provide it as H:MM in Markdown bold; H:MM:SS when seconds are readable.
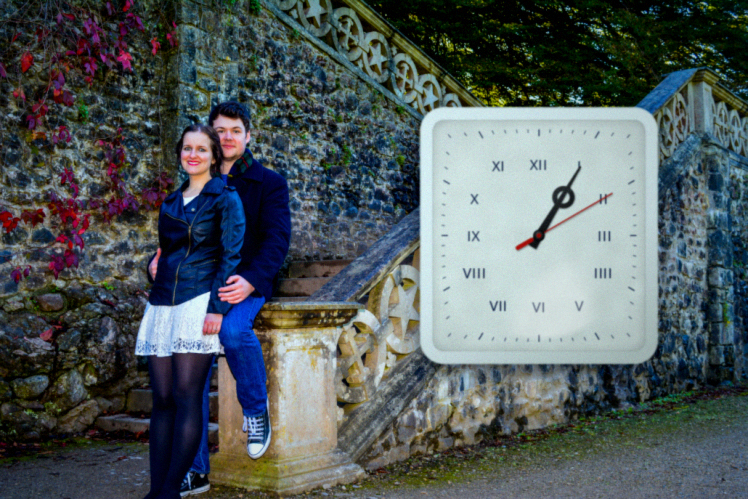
**1:05:10**
